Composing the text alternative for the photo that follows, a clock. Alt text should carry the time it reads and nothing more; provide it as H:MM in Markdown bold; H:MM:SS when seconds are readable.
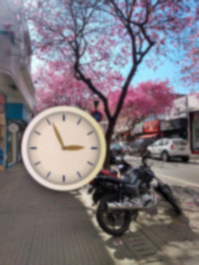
**2:56**
